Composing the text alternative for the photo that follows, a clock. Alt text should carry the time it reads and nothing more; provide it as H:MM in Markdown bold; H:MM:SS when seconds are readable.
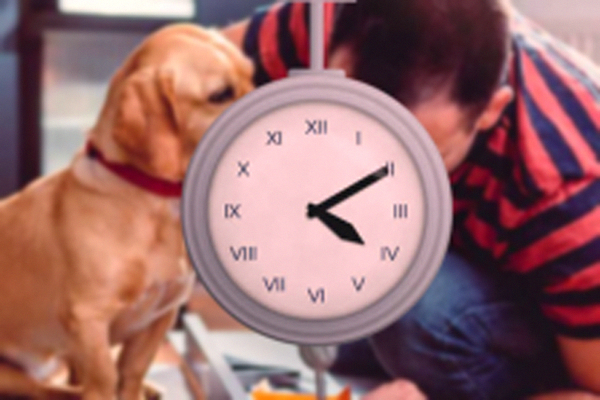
**4:10**
